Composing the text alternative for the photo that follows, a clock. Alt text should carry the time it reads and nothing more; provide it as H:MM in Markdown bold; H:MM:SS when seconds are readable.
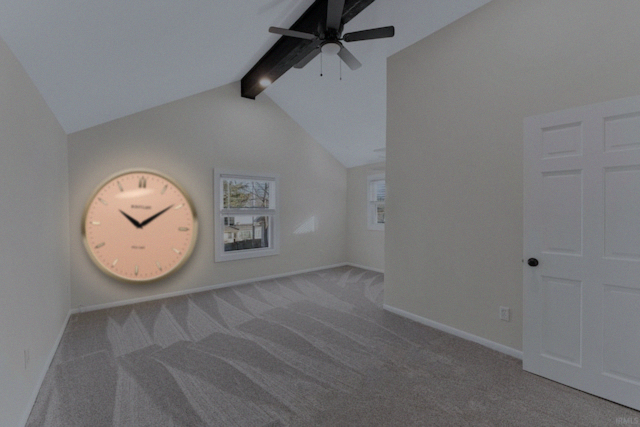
**10:09**
